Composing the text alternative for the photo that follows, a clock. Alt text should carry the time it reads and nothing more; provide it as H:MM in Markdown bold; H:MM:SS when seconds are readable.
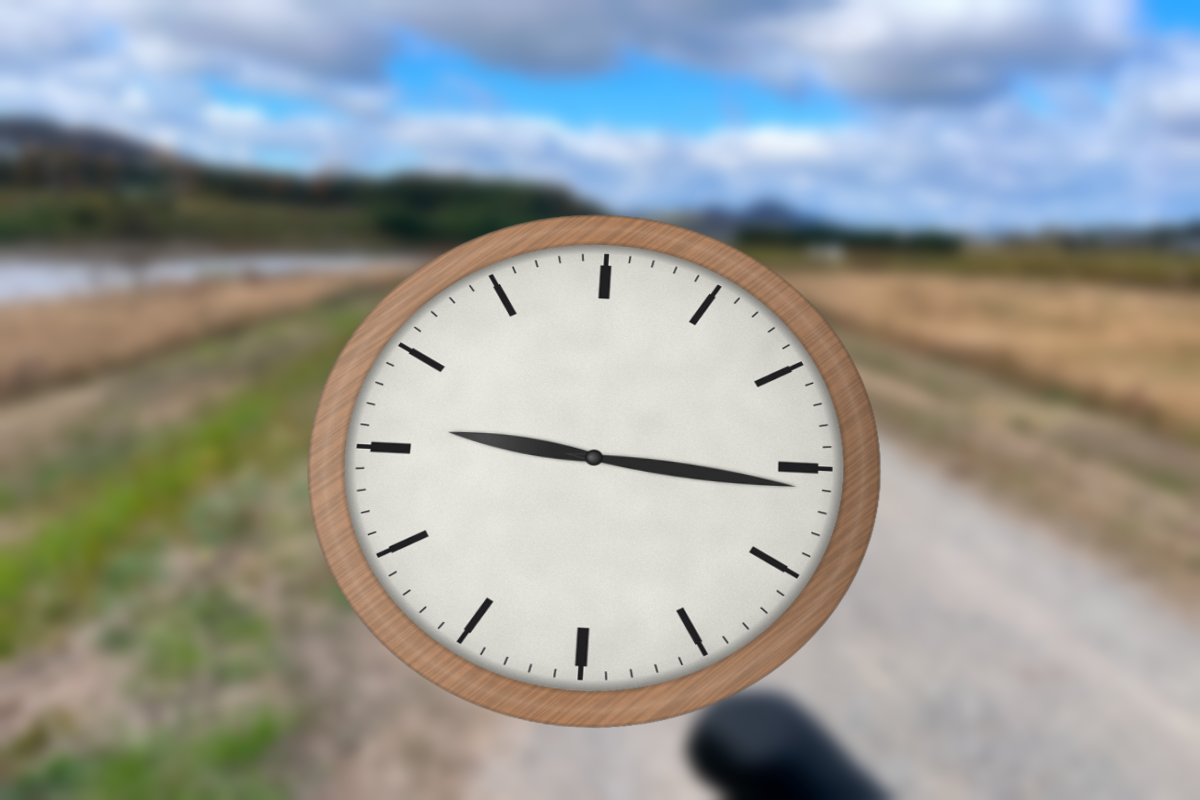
**9:16**
